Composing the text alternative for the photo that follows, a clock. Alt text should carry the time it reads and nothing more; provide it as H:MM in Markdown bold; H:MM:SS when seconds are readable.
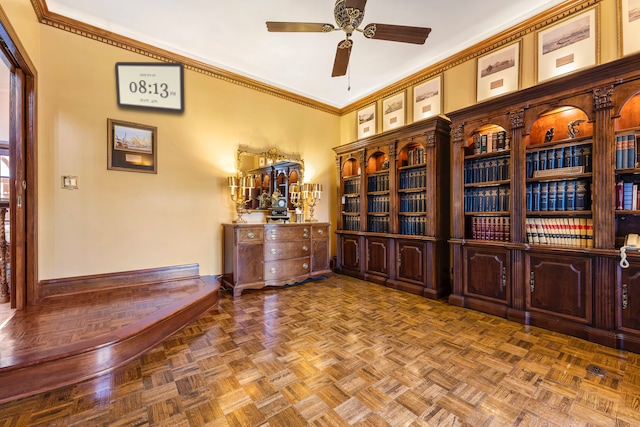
**8:13**
